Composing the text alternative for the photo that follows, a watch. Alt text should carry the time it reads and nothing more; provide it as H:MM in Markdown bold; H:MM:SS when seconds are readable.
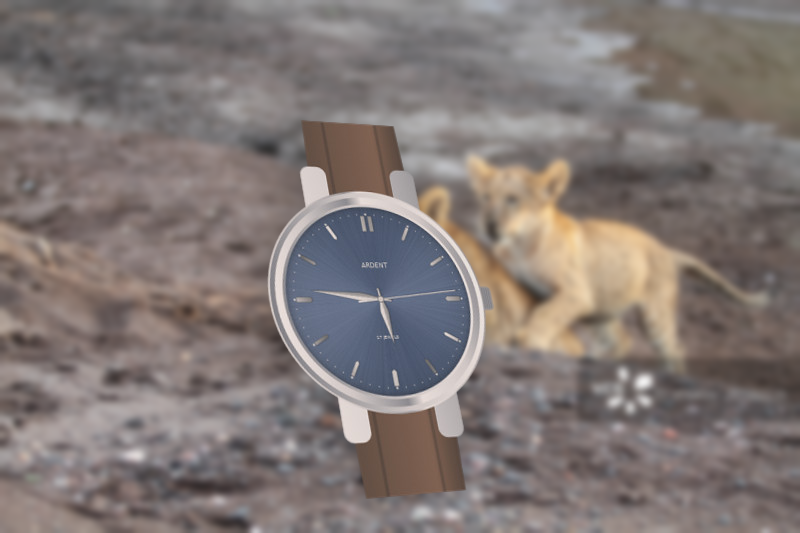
**5:46:14**
